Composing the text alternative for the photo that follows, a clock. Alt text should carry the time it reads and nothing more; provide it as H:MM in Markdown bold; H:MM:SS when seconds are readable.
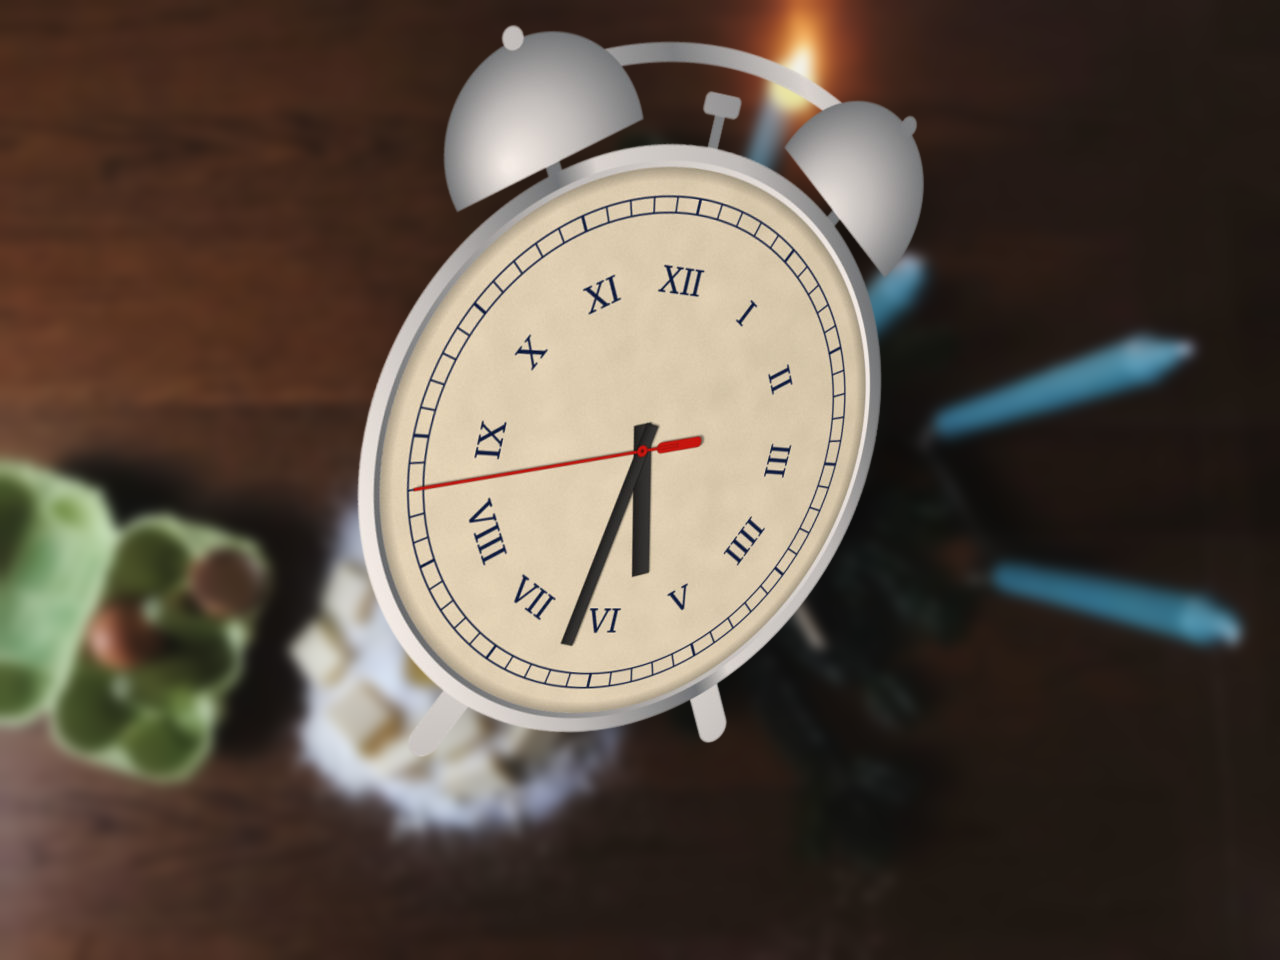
**5:31:43**
